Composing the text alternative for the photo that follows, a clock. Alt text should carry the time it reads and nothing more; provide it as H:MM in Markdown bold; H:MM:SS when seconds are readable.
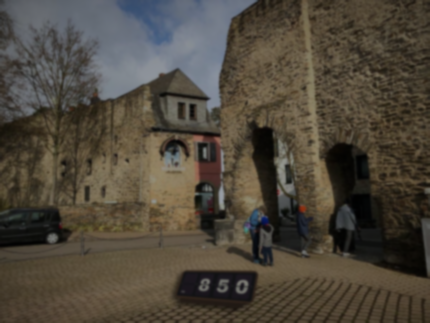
**8:50**
